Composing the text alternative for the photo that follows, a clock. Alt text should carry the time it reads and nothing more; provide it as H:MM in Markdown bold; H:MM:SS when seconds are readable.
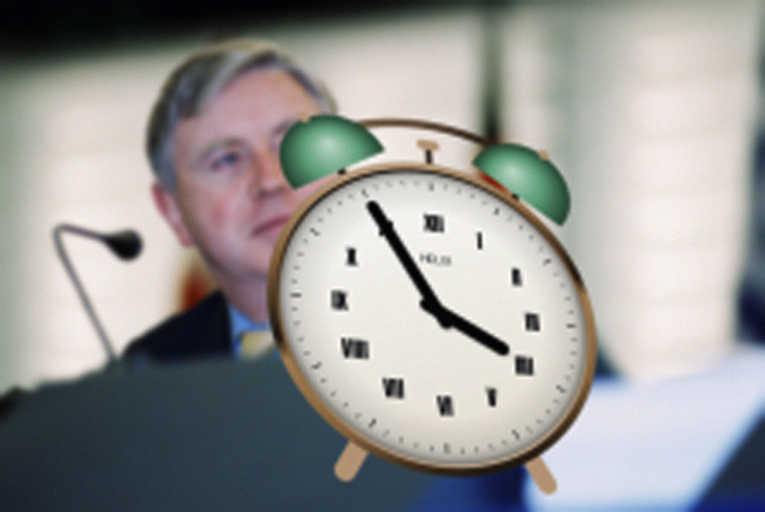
**3:55**
